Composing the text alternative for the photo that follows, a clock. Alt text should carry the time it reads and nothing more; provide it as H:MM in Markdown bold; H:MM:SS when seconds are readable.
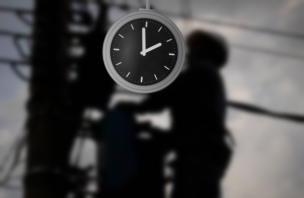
**1:59**
